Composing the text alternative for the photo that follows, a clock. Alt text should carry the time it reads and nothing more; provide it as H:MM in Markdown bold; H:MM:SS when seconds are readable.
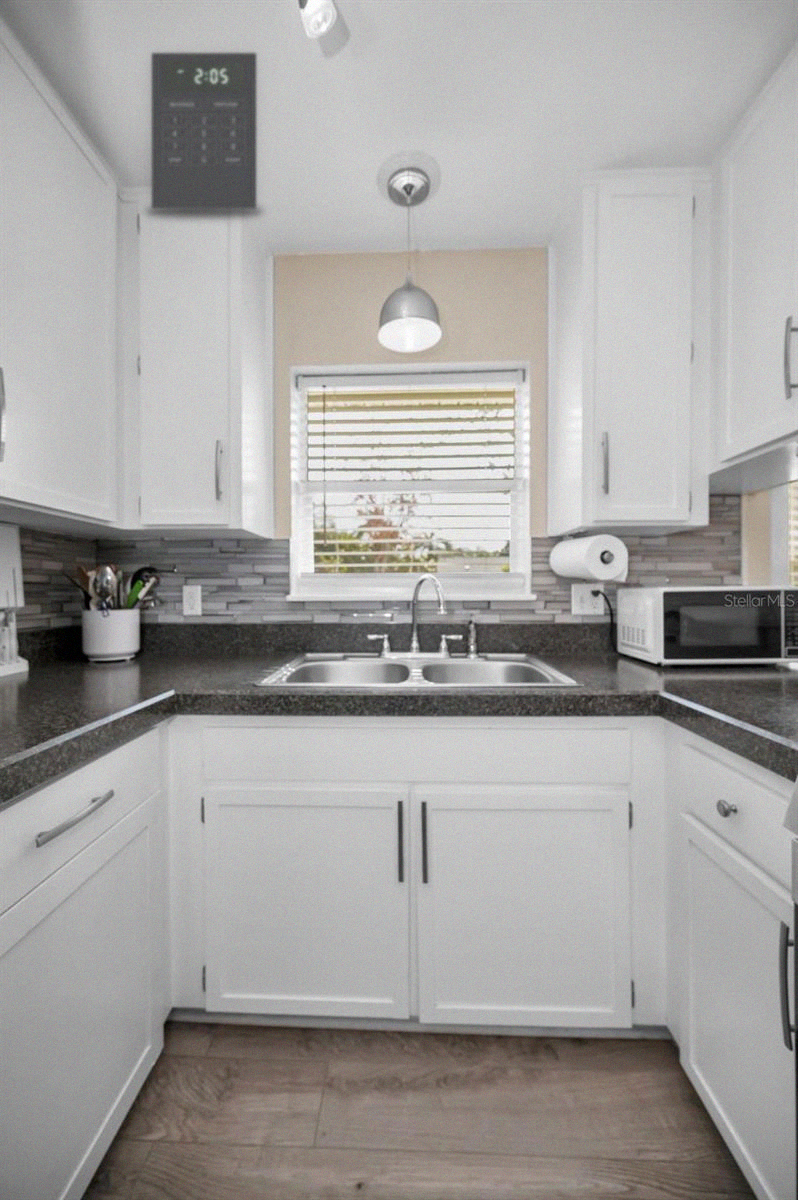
**2:05**
